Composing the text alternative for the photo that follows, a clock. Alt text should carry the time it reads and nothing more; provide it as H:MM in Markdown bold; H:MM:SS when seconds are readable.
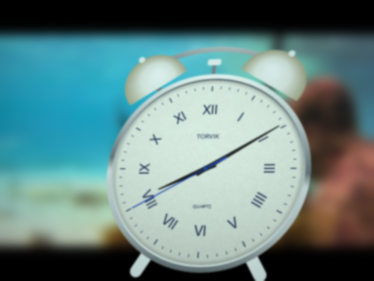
**8:09:40**
